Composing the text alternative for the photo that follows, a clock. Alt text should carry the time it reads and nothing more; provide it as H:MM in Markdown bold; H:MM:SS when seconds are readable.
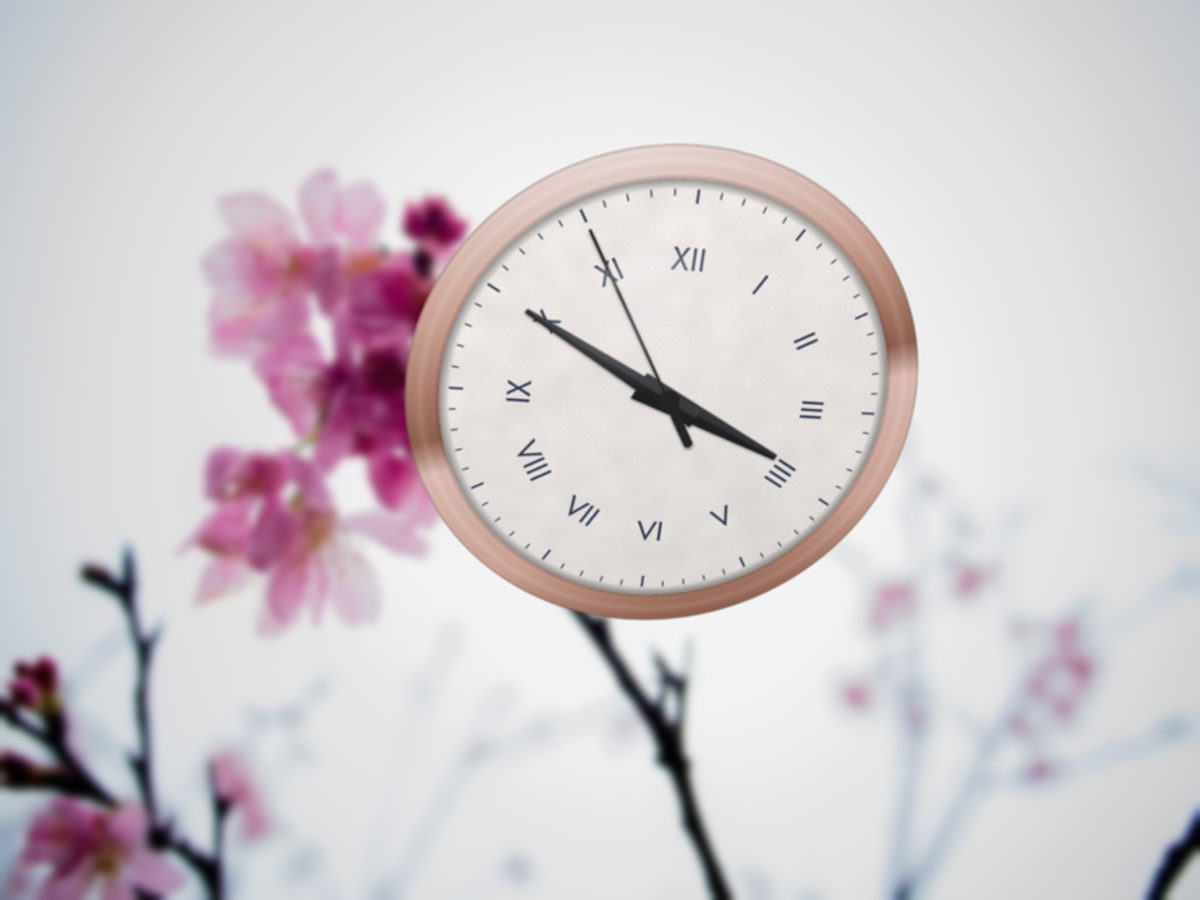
**3:49:55**
